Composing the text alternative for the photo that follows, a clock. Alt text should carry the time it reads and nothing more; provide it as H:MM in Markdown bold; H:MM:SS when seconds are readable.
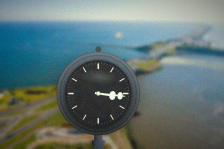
**3:16**
